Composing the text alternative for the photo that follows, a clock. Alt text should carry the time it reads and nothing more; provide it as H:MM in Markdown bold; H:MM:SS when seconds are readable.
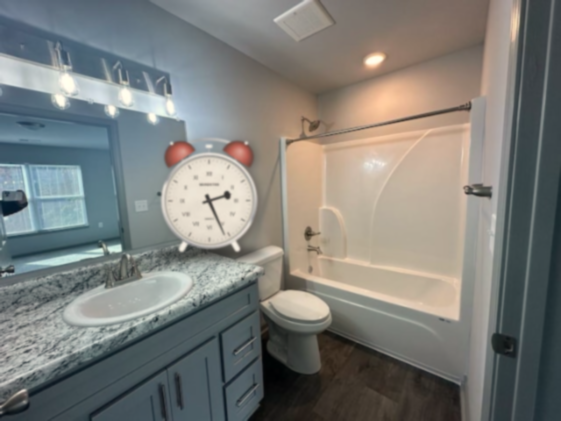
**2:26**
